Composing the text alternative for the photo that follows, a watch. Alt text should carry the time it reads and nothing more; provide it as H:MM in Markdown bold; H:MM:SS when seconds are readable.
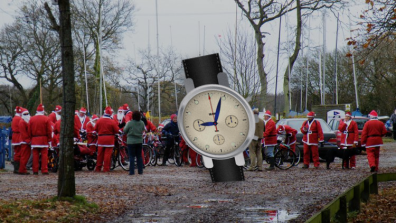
**9:04**
